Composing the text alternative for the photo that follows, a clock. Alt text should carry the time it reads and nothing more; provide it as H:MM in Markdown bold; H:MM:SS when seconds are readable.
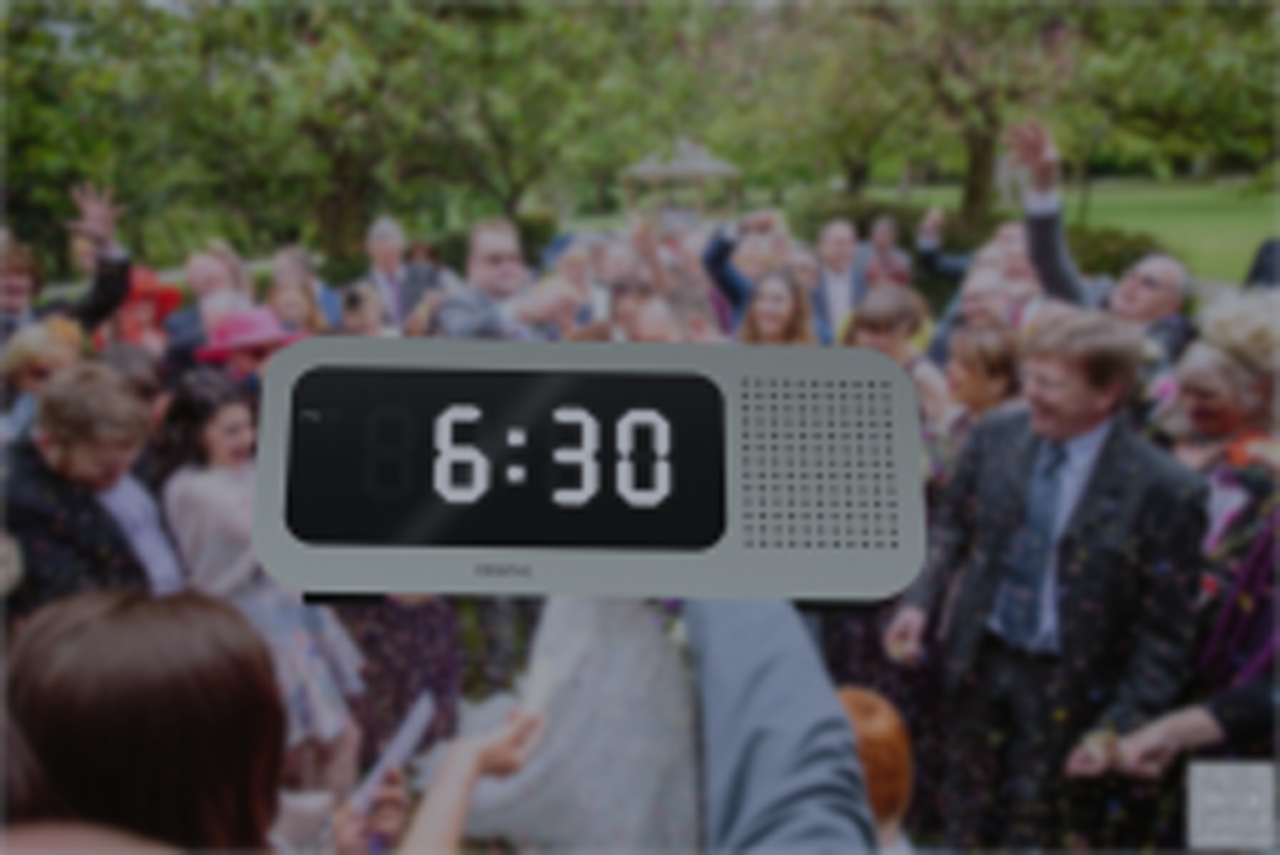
**6:30**
